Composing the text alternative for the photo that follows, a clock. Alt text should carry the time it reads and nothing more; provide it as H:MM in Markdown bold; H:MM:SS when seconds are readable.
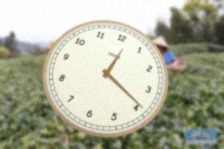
**12:19**
